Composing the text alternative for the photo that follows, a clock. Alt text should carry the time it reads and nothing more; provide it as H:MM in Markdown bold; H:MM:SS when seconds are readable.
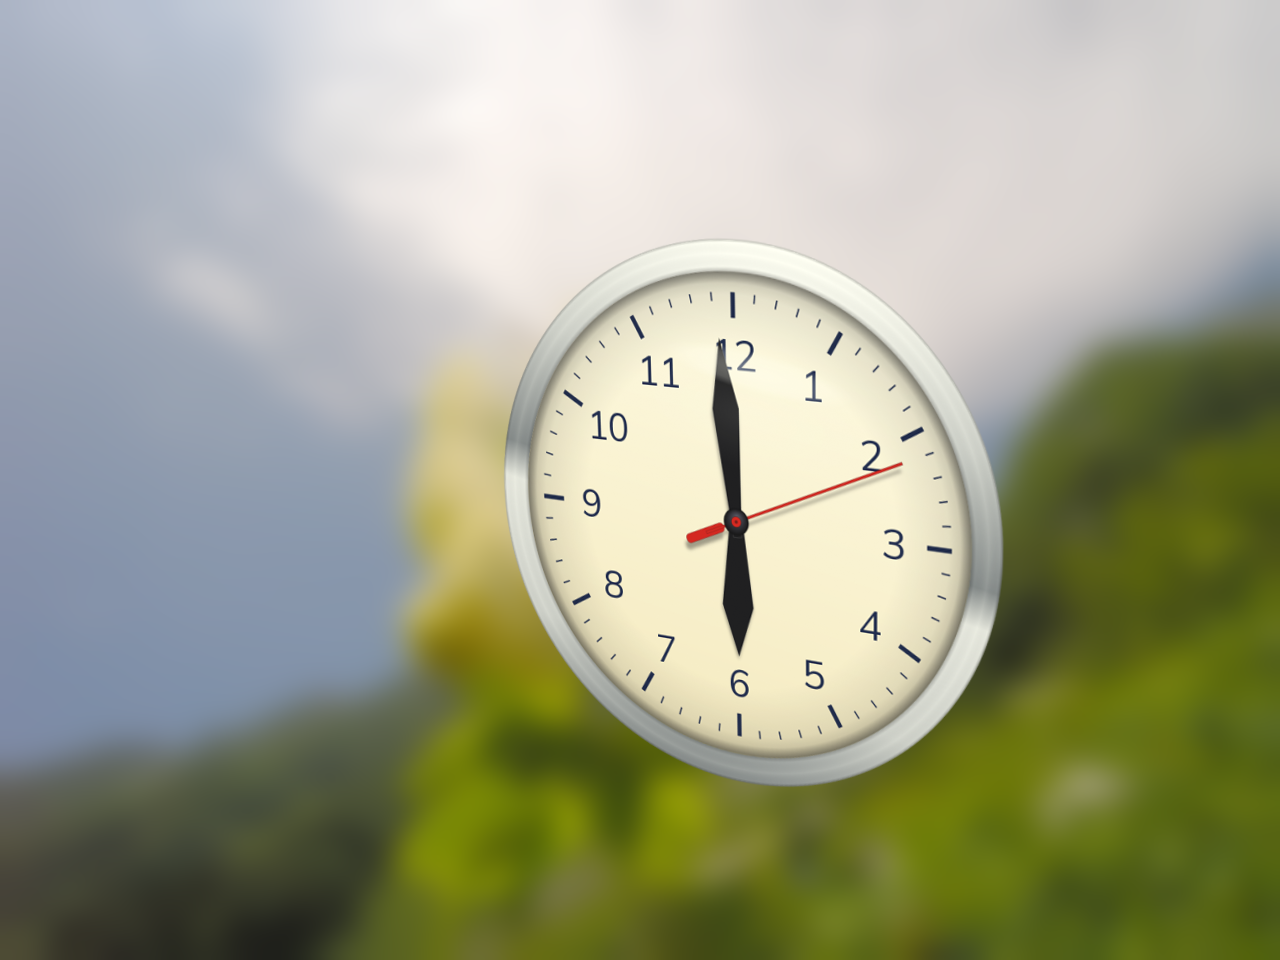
**5:59:11**
